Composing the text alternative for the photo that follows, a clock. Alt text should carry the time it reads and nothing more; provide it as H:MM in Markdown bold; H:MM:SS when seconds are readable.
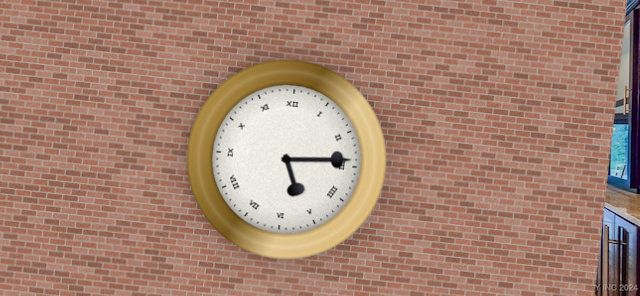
**5:14**
